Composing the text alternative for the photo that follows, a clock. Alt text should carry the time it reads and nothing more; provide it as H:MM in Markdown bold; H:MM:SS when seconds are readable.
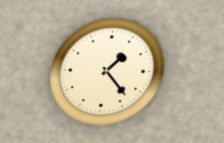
**1:23**
